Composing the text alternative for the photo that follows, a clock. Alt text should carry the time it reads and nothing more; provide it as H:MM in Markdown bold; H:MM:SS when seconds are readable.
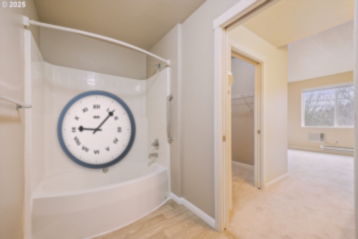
**9:07**
